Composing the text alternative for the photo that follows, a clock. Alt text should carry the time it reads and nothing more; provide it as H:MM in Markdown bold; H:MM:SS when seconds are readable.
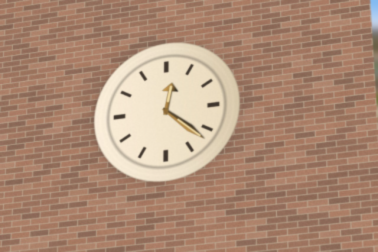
**12:22**
